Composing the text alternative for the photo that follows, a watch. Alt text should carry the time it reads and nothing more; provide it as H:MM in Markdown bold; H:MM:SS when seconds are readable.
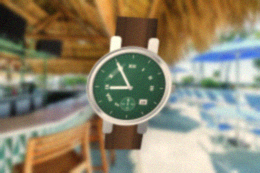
**8:55**
